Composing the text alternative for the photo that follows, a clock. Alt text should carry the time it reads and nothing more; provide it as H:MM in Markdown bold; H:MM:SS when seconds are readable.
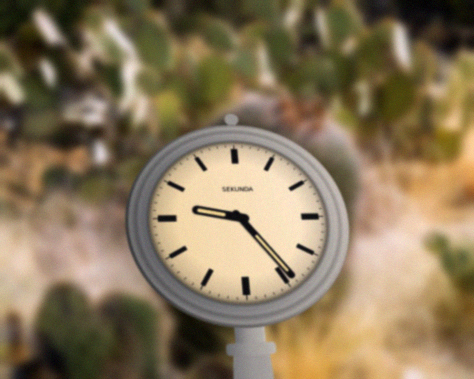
**9:24**
